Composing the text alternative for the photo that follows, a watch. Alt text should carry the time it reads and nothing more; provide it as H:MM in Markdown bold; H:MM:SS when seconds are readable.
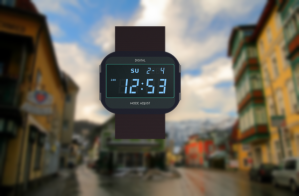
**12:53**
